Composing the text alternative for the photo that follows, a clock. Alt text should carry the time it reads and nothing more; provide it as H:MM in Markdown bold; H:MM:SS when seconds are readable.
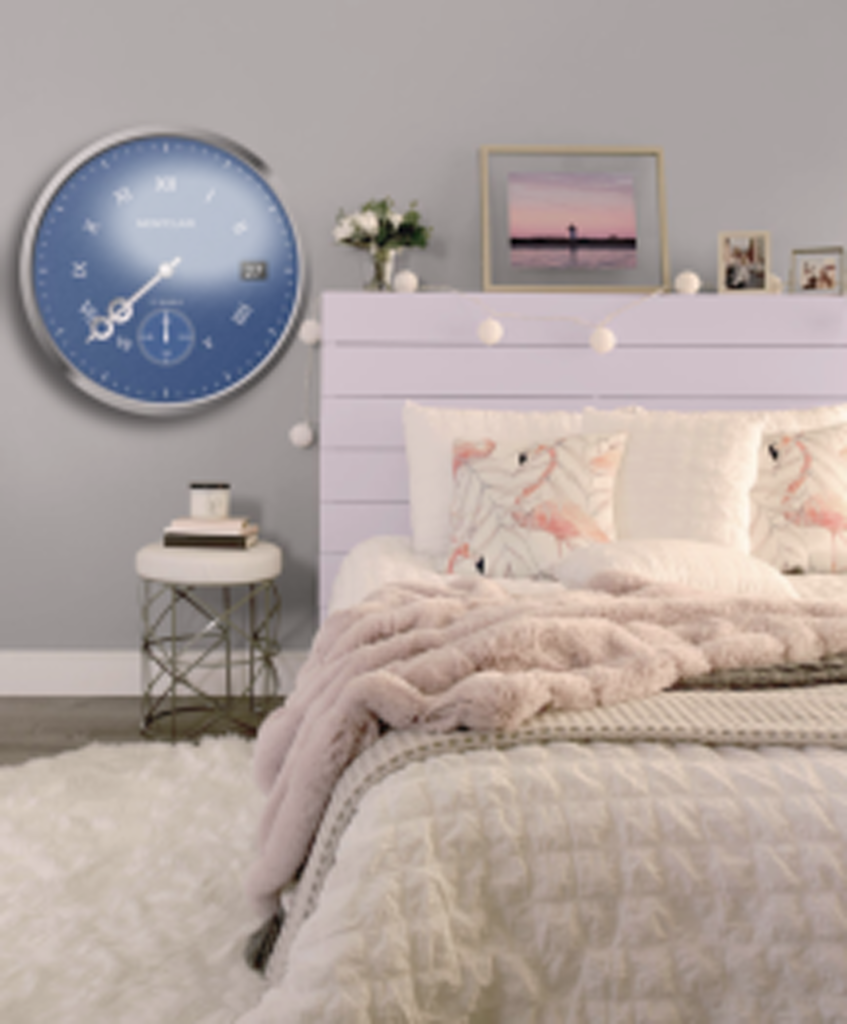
**7:38**
